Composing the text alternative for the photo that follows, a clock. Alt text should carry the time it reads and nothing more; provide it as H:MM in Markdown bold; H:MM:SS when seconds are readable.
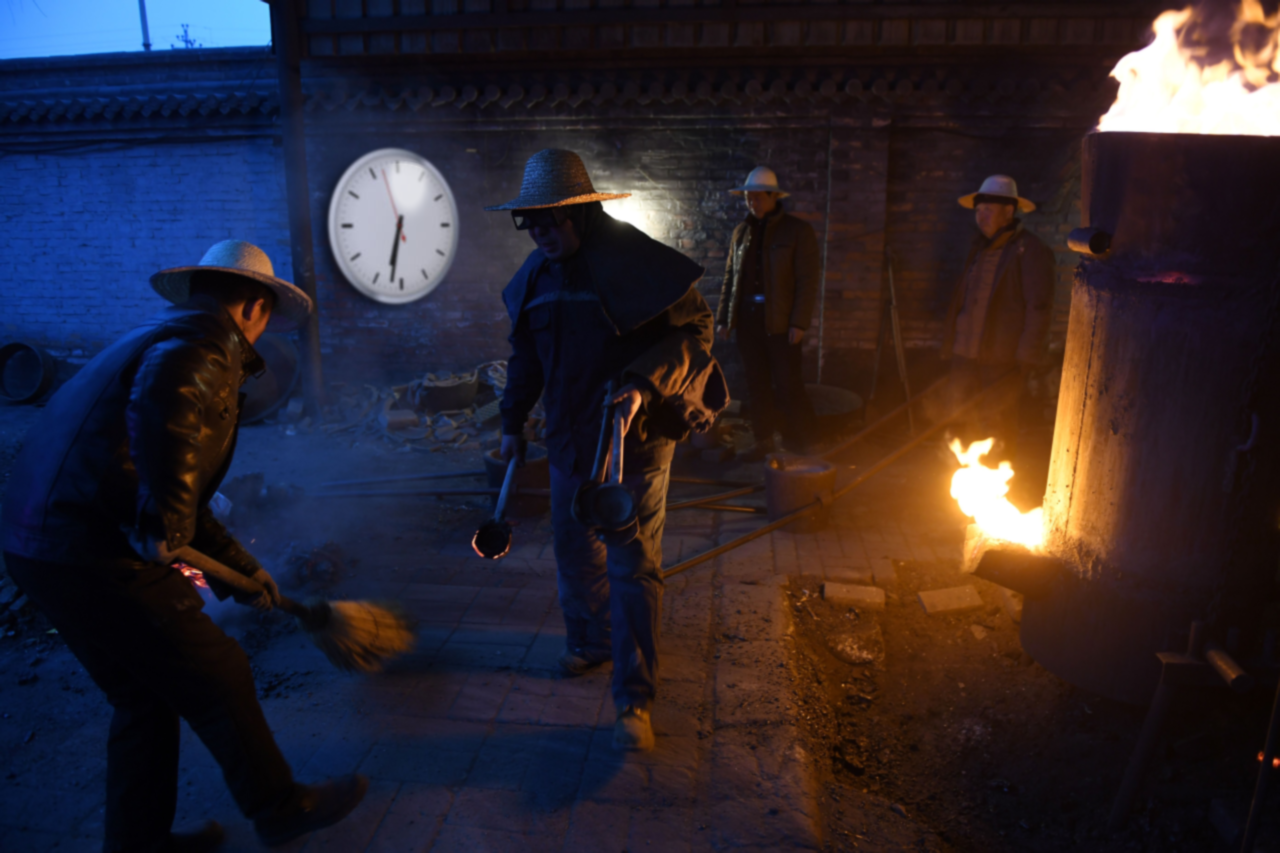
**6:31:57**
